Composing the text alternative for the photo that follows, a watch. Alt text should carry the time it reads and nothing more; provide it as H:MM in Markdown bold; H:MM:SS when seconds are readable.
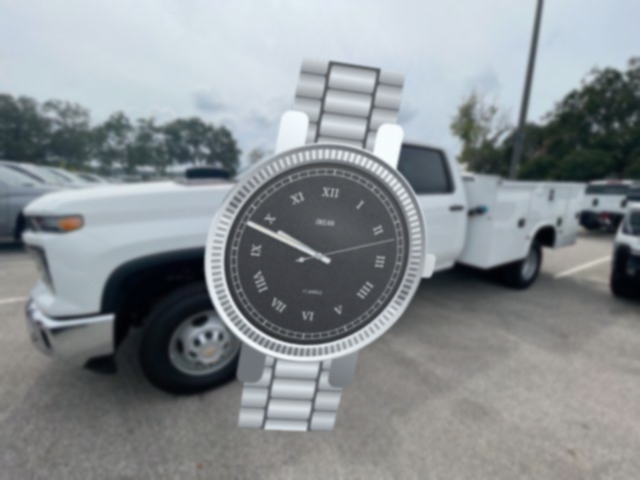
**9:48:12**
